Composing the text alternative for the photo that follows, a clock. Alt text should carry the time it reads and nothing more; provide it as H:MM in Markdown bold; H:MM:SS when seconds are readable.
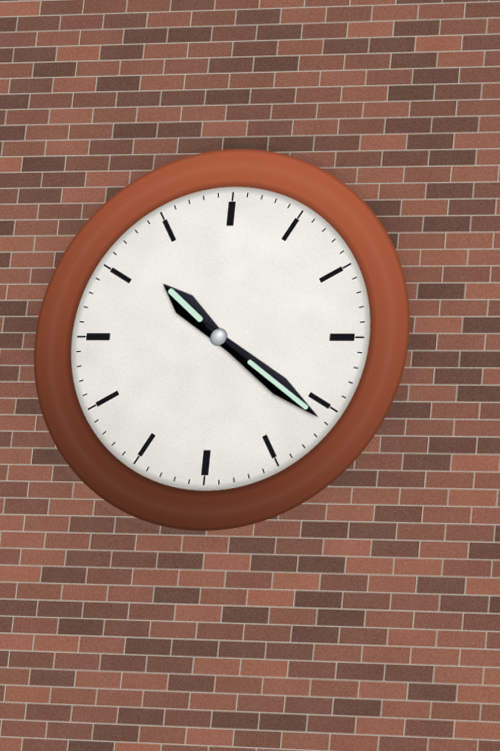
**10:21**
